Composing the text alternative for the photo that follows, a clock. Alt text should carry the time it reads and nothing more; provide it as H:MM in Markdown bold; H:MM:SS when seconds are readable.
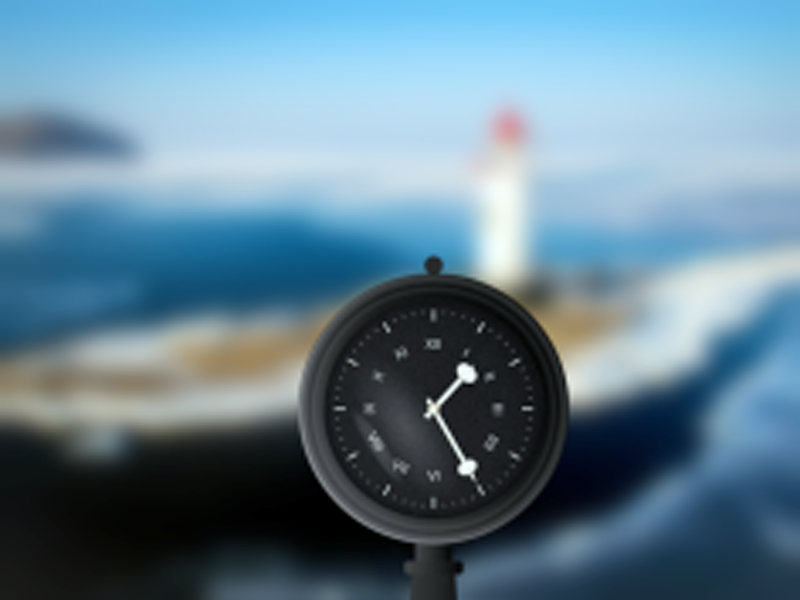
**1:25**
